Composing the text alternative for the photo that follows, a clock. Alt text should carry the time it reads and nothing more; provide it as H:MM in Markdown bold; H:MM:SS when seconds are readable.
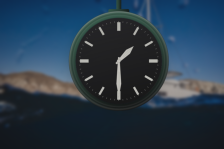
**1:30**
